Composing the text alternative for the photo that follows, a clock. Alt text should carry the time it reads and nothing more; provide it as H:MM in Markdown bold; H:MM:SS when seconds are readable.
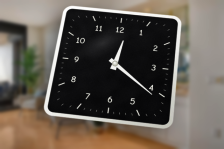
**12:21**
